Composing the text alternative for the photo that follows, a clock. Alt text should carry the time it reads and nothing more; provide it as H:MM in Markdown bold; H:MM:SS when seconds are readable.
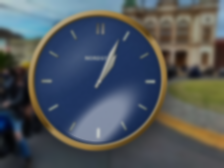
**1:04**
